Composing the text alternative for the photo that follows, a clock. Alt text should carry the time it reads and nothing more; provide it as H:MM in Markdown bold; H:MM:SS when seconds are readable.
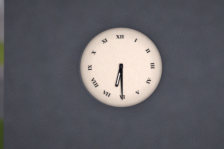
**6:30**
